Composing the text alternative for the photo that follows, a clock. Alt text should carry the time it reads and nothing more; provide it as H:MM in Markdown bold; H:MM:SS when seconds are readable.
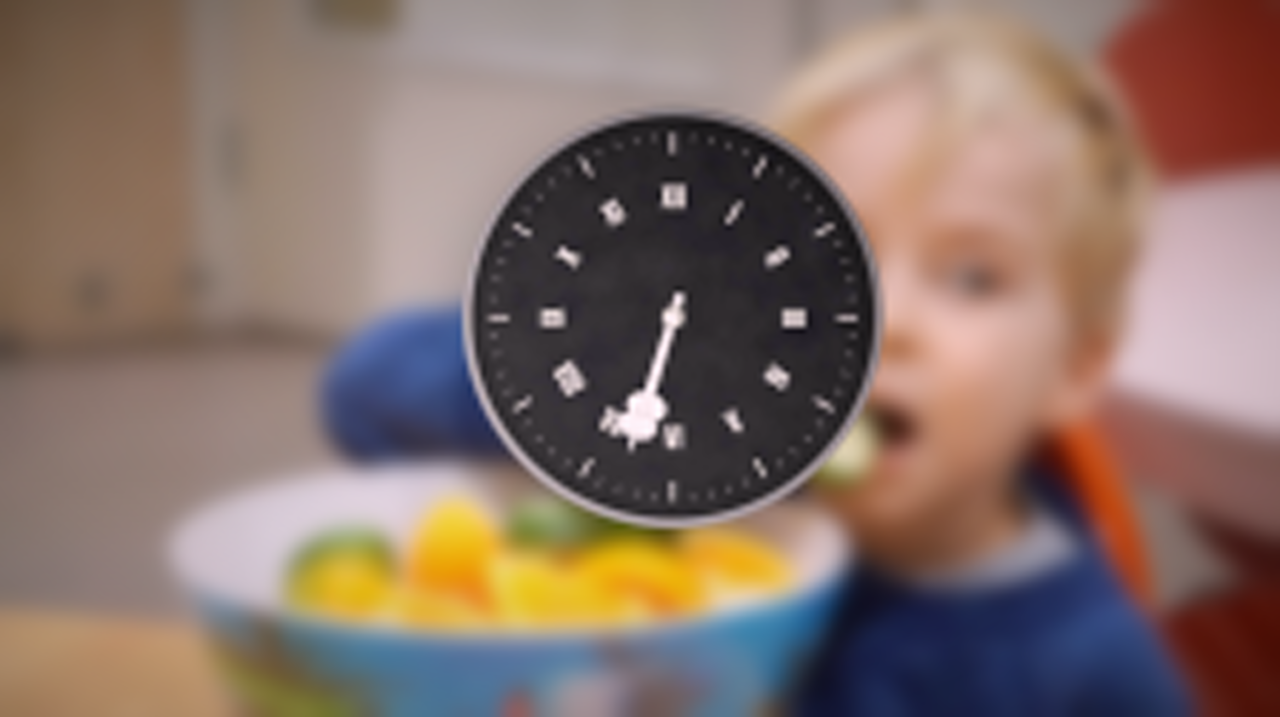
**6:33**
